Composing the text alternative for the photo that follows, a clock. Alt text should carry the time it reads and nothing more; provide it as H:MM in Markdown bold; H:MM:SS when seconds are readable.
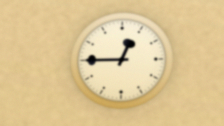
**12:45**
